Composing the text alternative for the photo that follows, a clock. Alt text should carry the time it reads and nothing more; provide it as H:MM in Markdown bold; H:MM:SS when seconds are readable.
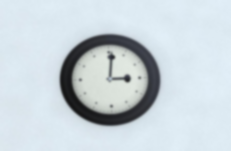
**3:01**
